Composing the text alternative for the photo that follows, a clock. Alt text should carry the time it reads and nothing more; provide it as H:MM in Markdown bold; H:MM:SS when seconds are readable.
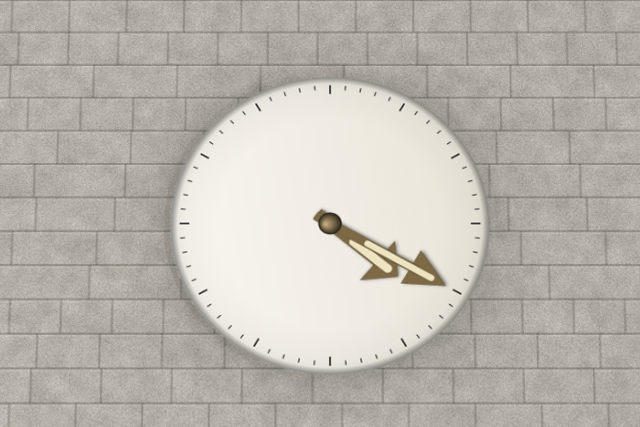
**4:20**
